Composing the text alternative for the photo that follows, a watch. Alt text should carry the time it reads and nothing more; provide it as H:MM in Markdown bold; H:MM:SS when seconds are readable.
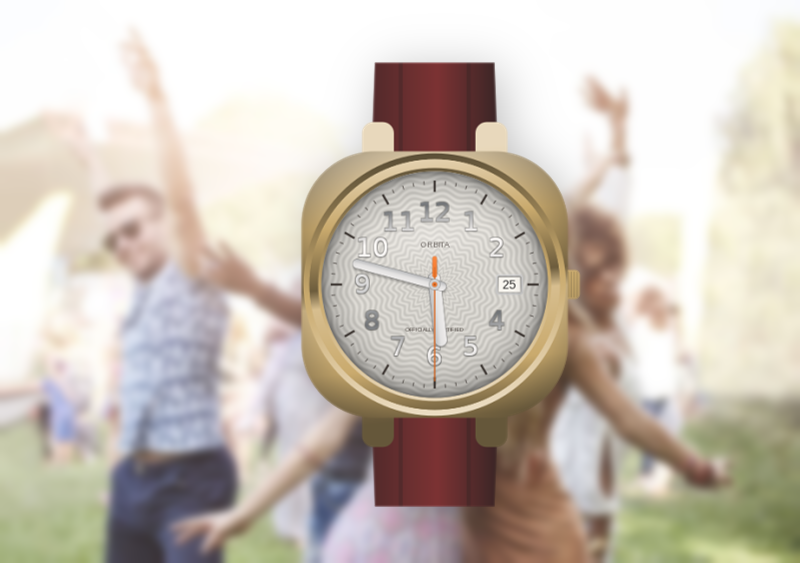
**5:47:30**
